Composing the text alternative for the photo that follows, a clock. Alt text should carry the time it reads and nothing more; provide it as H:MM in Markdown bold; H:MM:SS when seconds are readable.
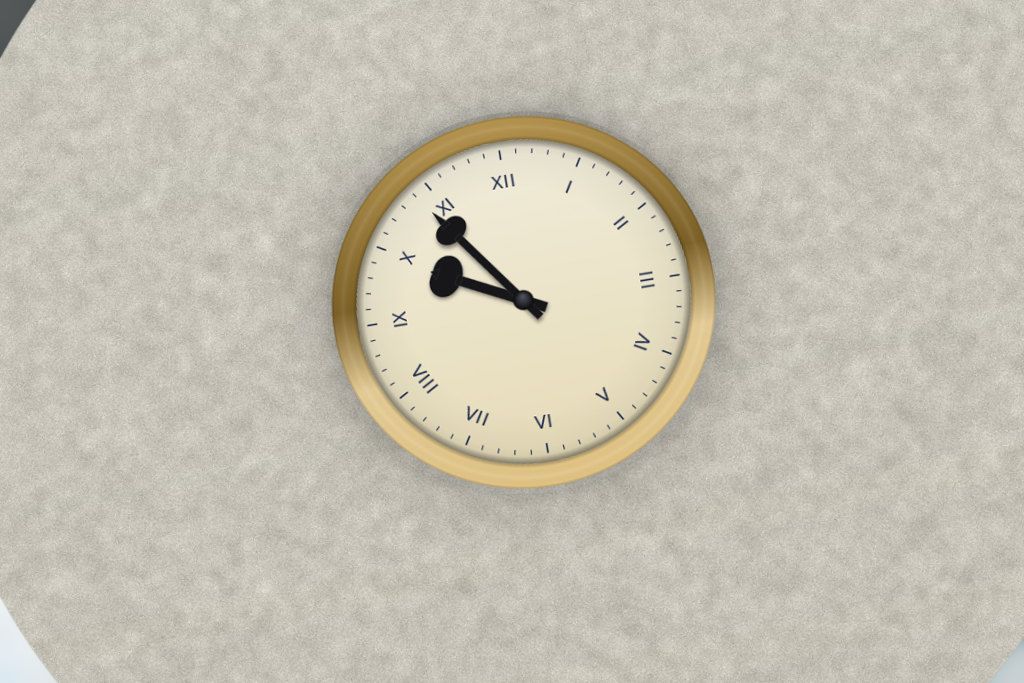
**9:54**
